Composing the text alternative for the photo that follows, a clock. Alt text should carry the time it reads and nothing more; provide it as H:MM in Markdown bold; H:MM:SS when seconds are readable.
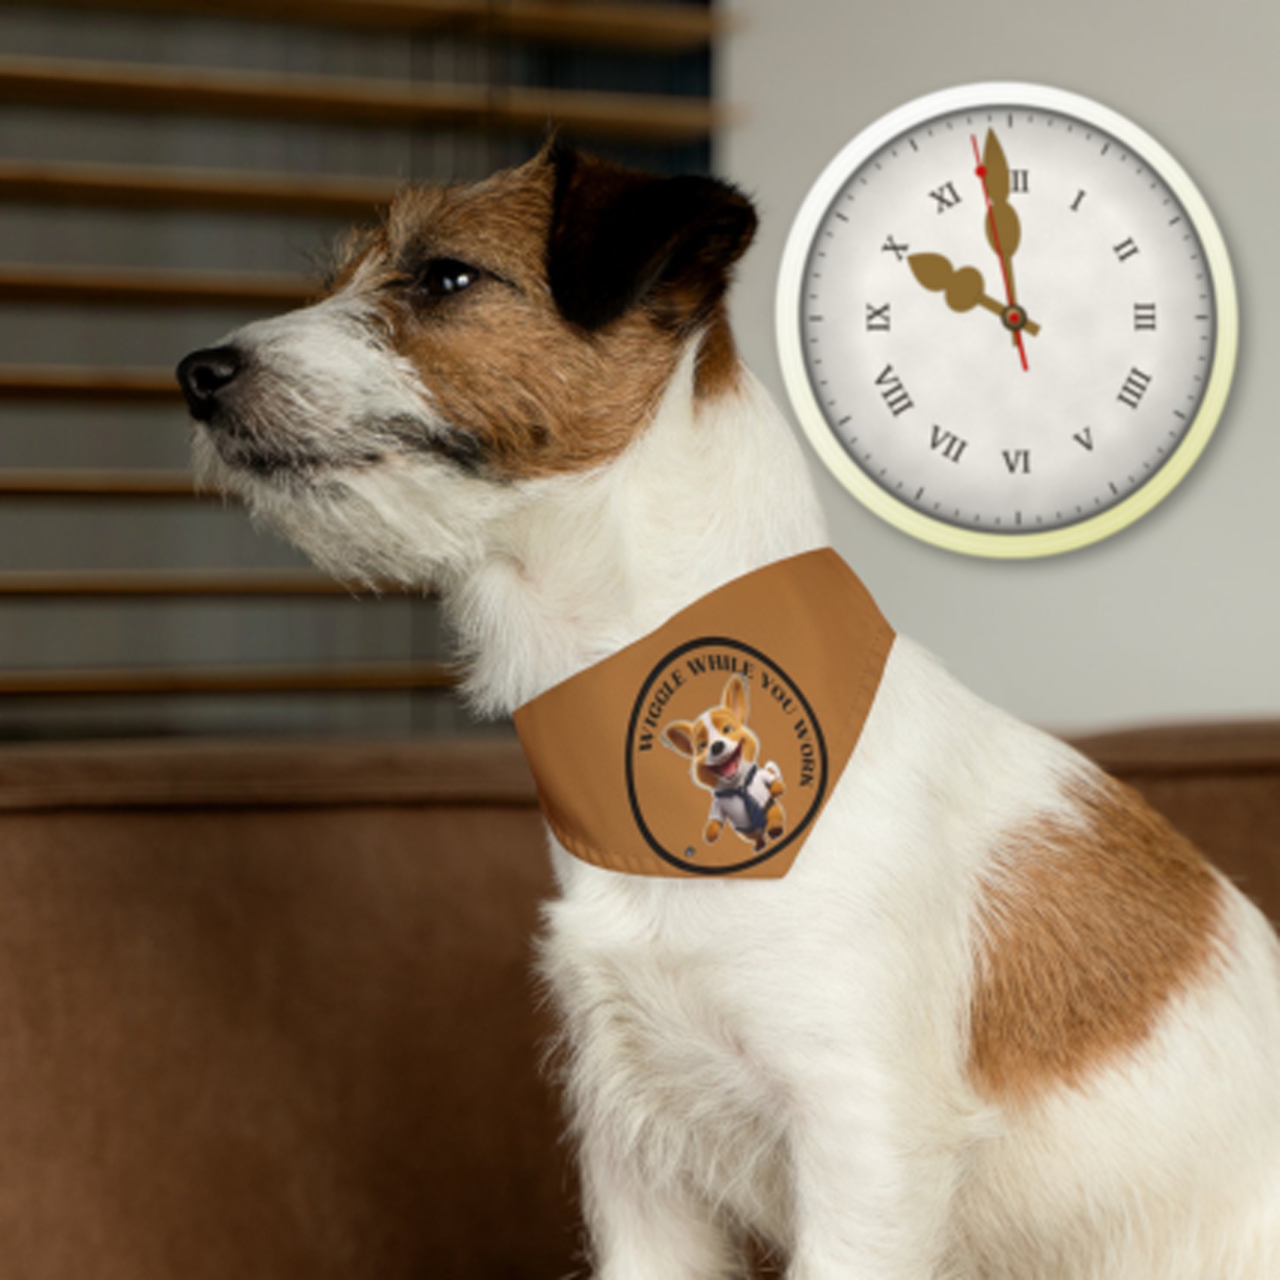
**9:58:58**
